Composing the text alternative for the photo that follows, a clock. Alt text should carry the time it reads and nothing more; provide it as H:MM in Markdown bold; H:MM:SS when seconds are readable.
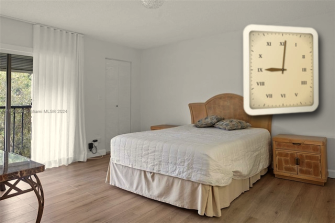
**9:01**
